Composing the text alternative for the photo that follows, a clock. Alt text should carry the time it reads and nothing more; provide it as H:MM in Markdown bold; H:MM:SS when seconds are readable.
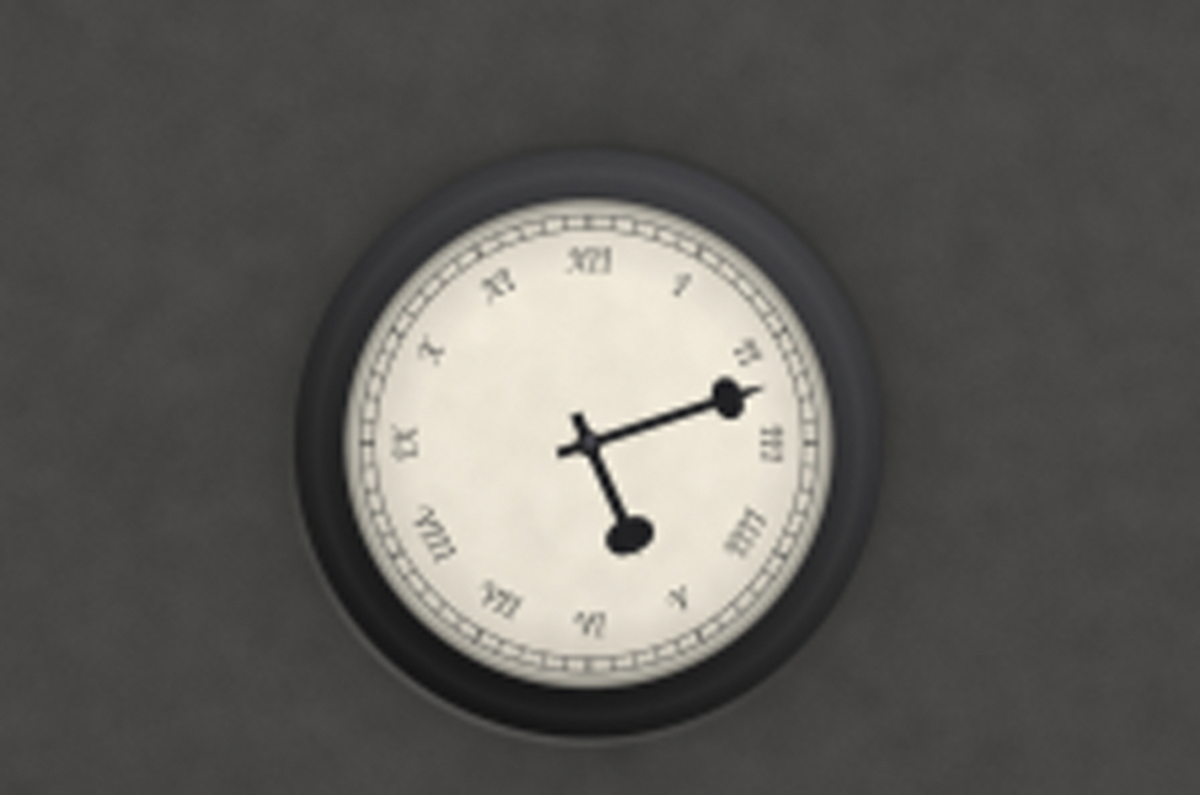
**5:12**
